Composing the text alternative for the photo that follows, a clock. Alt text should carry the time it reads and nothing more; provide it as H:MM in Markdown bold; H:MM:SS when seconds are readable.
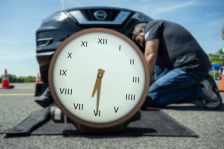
**6:30**
